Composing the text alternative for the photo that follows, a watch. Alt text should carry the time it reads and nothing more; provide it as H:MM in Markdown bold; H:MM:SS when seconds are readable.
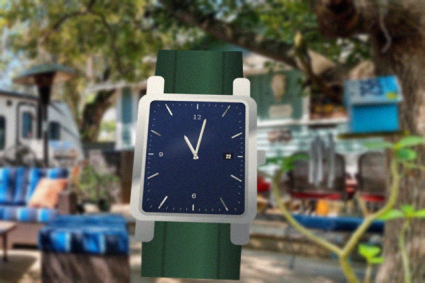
**11:02**
